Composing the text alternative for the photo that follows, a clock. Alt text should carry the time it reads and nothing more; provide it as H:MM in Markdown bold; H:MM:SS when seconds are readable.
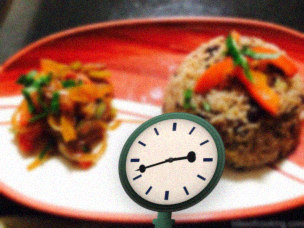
**2:42**
